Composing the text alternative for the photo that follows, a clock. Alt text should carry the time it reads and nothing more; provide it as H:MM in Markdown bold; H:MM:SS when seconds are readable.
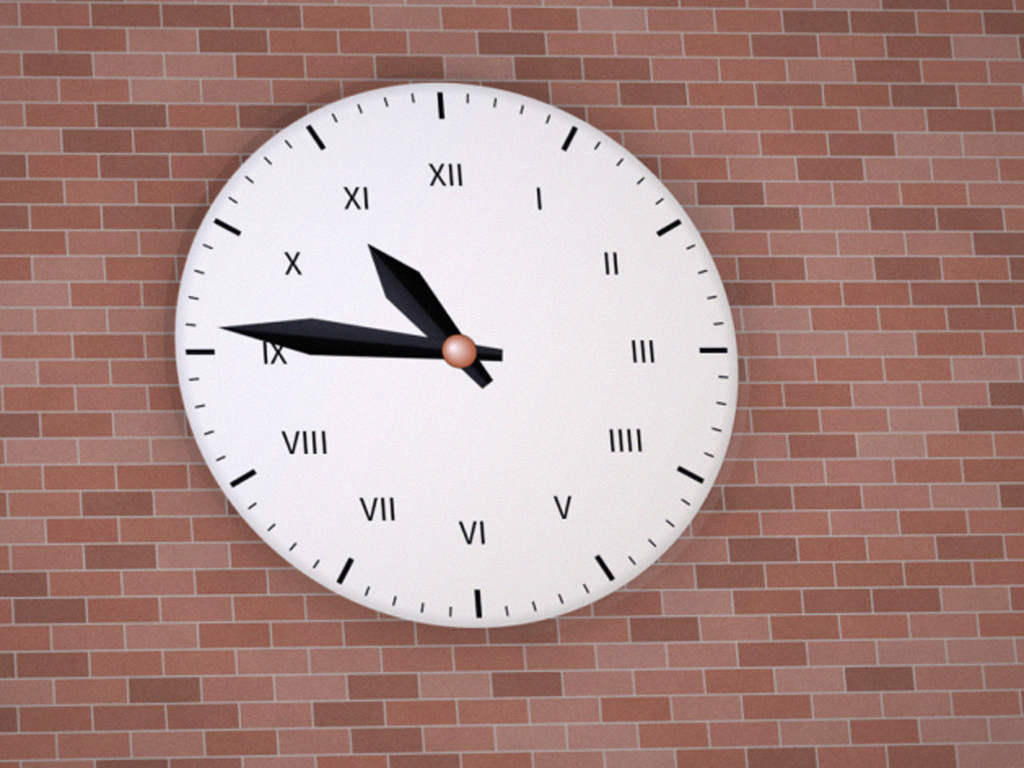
**10:46**
